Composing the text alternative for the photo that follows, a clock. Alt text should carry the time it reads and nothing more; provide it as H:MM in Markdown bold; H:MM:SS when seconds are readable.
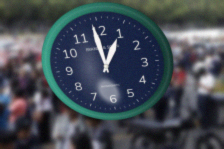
**12:59**
